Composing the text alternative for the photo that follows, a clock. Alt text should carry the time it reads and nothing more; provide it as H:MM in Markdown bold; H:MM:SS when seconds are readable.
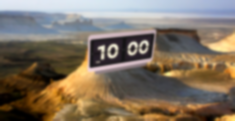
**10:00**
